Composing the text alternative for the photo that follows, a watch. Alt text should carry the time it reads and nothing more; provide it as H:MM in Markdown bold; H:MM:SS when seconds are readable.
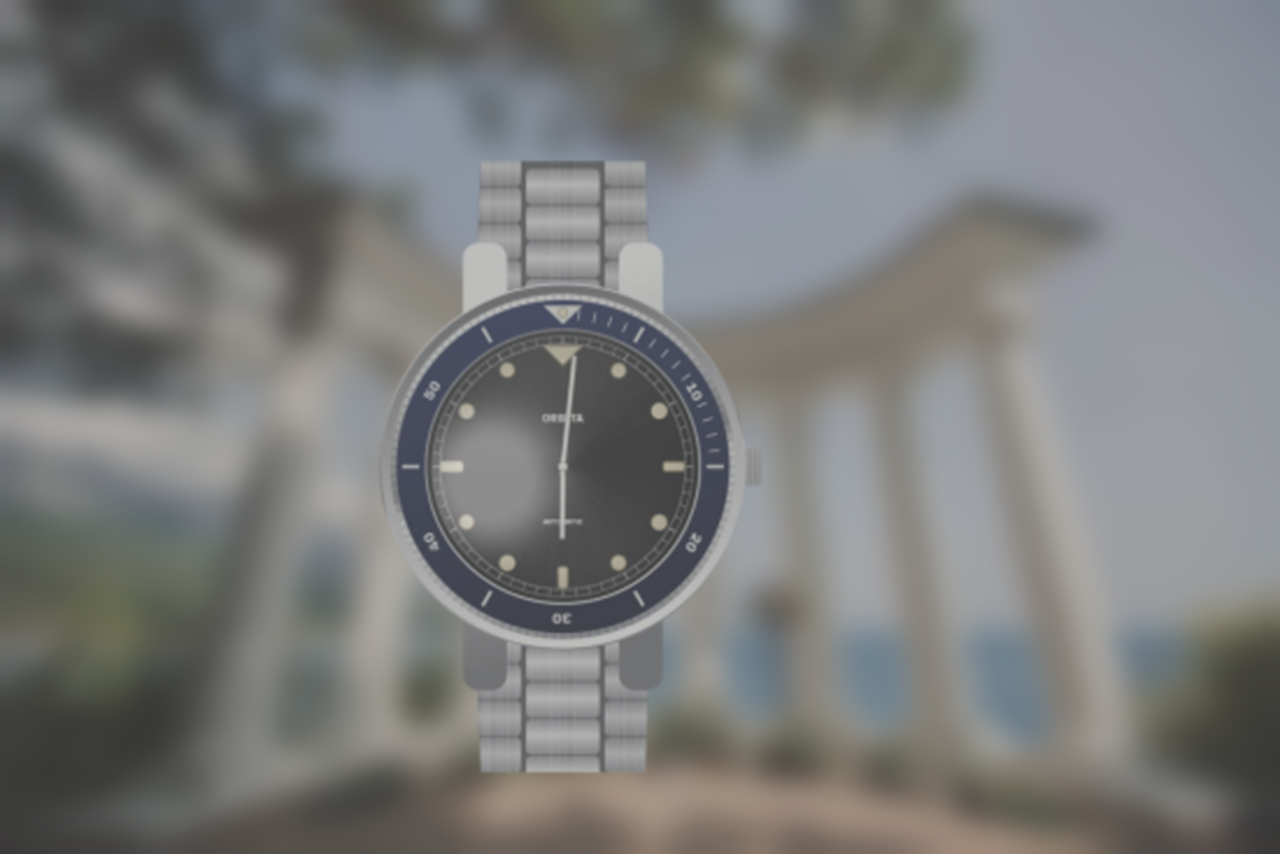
**6:01**
